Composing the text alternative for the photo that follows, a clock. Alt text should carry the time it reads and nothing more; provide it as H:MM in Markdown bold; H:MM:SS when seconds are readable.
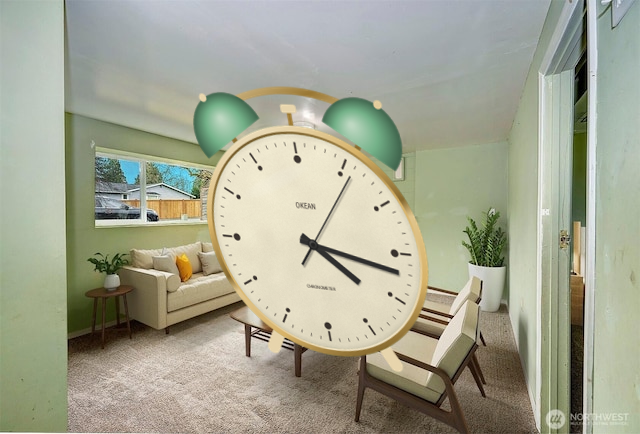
**4:17:06**
